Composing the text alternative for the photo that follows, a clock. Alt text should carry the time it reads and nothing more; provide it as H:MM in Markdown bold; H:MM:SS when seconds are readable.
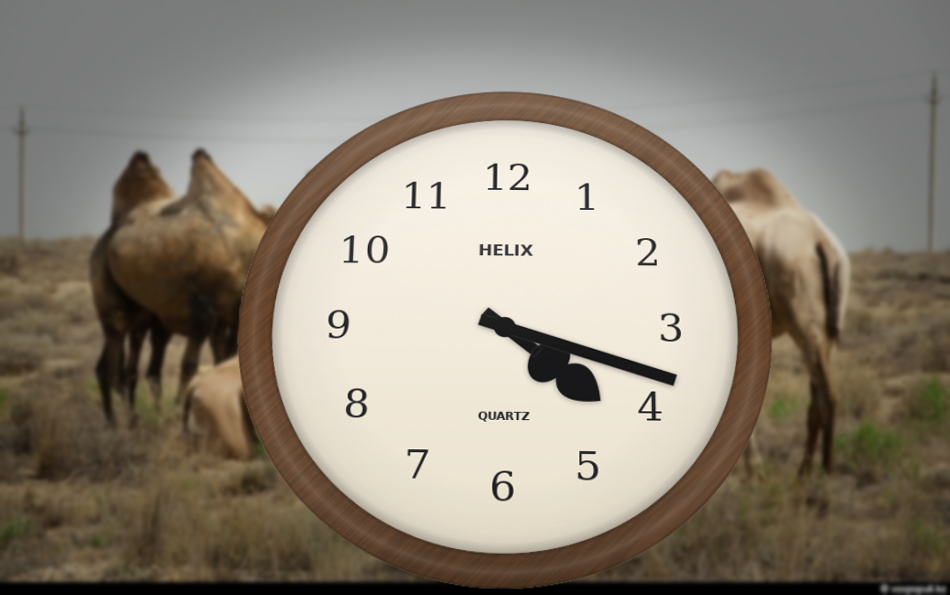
**4:18**
